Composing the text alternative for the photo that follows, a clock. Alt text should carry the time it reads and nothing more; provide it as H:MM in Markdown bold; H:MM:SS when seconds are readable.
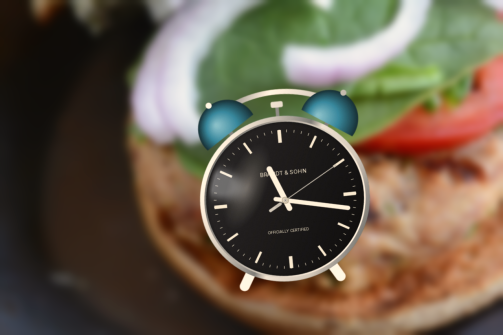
**11:17:10**
